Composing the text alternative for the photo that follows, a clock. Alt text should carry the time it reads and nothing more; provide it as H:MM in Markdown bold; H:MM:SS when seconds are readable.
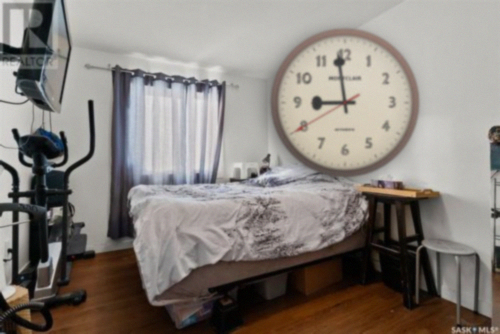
**8:58:40**
